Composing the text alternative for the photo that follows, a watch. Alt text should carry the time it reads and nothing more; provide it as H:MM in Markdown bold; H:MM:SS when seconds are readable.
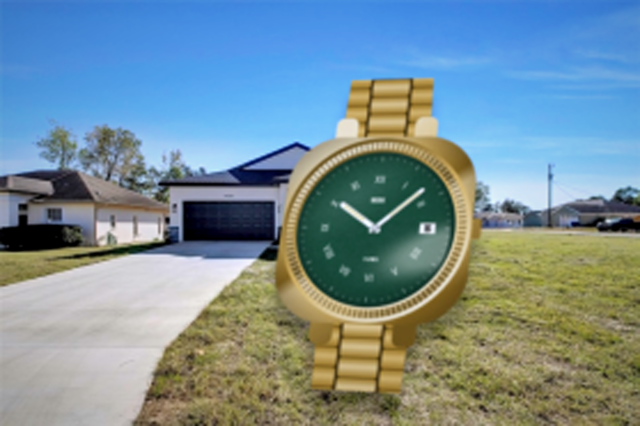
**10:08**
